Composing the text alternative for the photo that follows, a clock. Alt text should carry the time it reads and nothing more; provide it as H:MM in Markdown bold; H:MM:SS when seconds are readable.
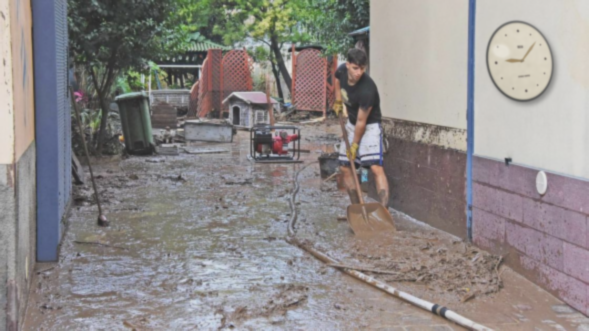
**9:08**
